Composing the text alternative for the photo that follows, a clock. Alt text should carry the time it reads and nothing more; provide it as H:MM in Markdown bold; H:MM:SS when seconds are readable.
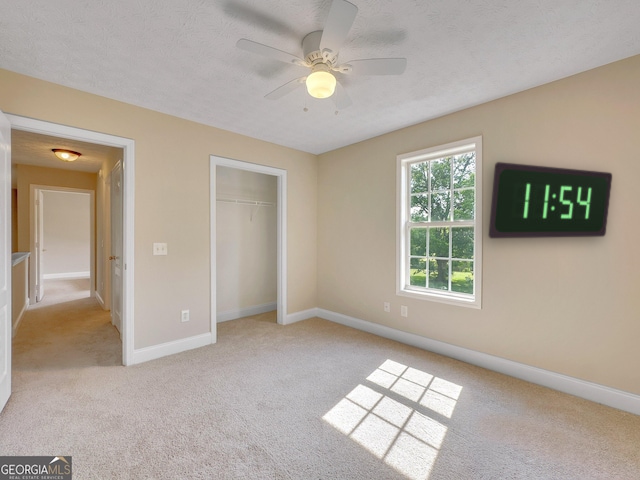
**11:54**
